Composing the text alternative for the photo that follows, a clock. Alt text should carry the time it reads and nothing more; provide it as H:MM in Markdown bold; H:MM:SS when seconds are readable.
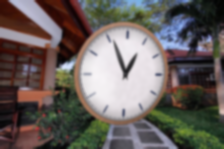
**12:56**
